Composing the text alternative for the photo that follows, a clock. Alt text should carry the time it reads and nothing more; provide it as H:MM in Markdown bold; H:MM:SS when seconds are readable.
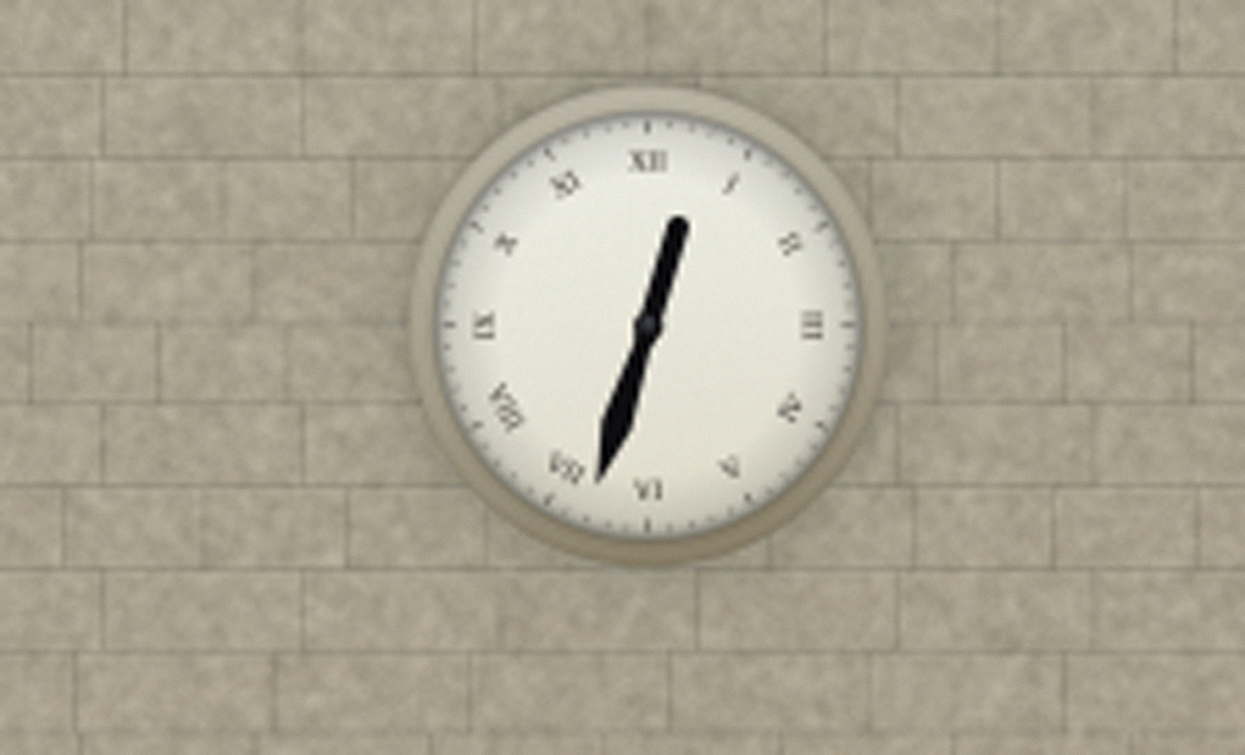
**12:33**
